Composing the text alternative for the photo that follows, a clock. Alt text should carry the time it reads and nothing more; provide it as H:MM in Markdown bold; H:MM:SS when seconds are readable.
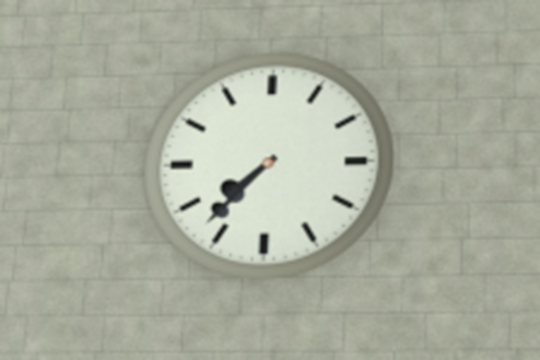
**7:37**
